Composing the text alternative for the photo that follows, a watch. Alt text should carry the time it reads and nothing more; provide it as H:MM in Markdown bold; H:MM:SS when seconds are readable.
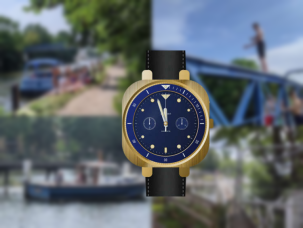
**11:57**
